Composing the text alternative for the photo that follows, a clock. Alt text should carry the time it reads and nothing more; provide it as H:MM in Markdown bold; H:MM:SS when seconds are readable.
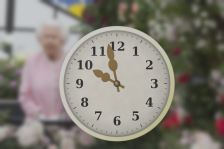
**9:58**
